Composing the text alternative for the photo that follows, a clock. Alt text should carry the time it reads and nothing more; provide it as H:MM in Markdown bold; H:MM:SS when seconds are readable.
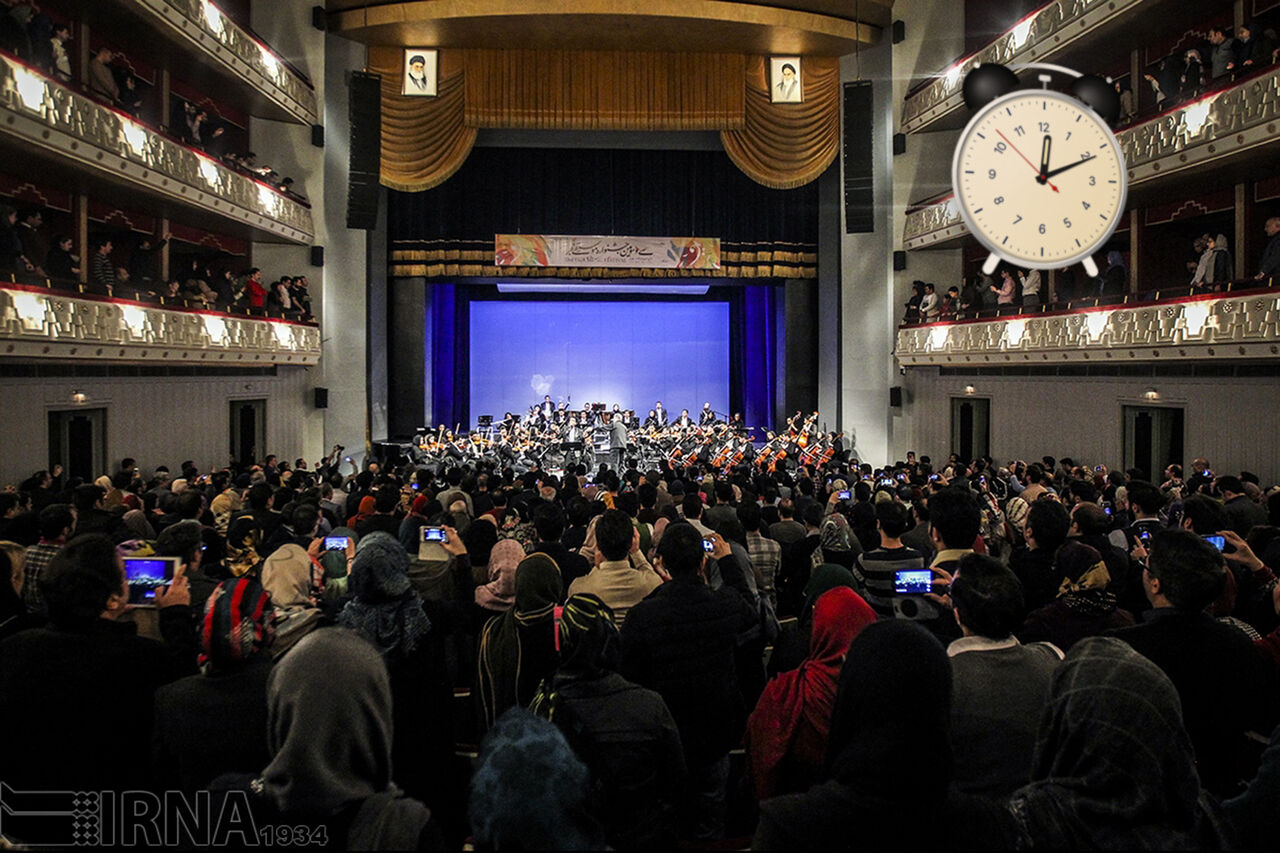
**12:10:52**
